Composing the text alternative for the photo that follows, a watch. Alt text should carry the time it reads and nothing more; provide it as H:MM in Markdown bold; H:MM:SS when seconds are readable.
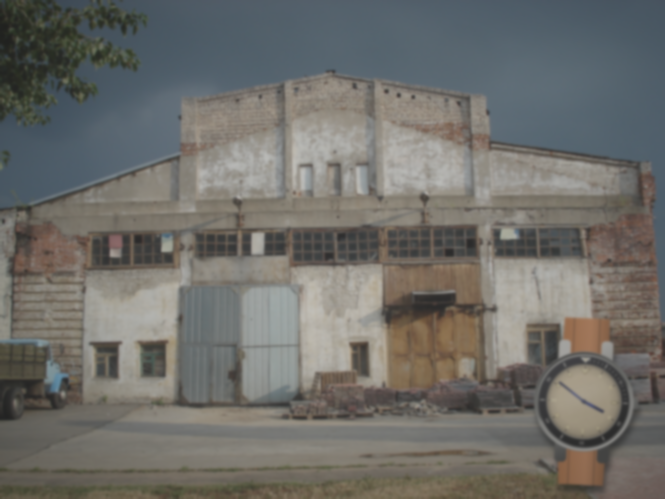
**3:51**
